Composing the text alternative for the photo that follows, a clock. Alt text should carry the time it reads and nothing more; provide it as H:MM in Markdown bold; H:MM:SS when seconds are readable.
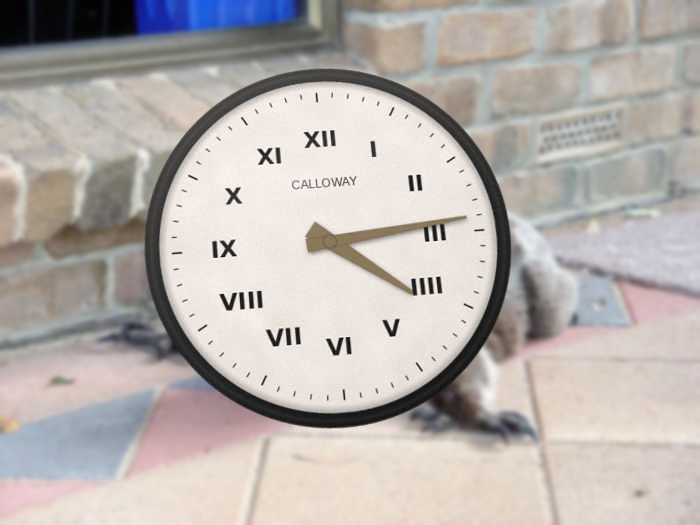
**4:14**
